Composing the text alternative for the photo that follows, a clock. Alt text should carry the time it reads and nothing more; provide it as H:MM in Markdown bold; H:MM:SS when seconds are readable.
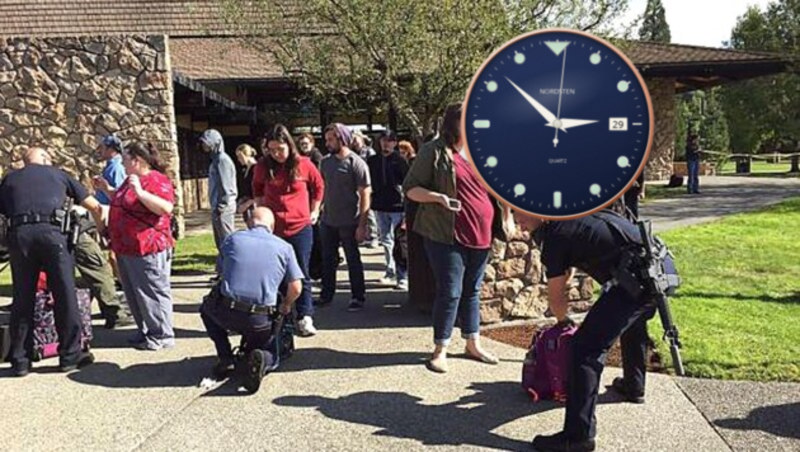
**2:52:01**
